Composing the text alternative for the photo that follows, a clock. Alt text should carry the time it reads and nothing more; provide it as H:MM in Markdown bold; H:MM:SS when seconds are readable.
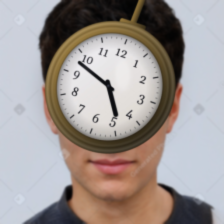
**4:48**
